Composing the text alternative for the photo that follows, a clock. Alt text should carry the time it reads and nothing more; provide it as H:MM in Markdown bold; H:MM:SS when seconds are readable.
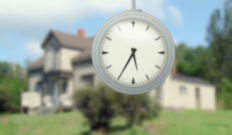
**5:35**
